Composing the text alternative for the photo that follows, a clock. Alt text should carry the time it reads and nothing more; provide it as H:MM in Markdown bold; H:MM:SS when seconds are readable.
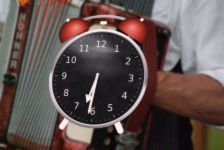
**6:31**
